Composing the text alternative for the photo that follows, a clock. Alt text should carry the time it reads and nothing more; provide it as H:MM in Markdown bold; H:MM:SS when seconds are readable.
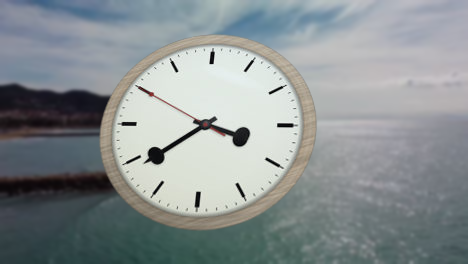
**3:38:50**
